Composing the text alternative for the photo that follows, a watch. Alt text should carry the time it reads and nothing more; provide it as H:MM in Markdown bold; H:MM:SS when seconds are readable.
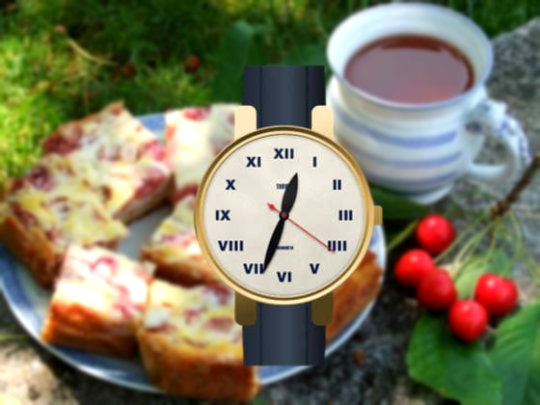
**12:33:21**
